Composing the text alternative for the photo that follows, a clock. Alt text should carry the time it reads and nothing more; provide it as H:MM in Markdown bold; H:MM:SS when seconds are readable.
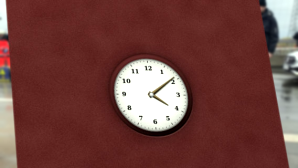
**4:09**
